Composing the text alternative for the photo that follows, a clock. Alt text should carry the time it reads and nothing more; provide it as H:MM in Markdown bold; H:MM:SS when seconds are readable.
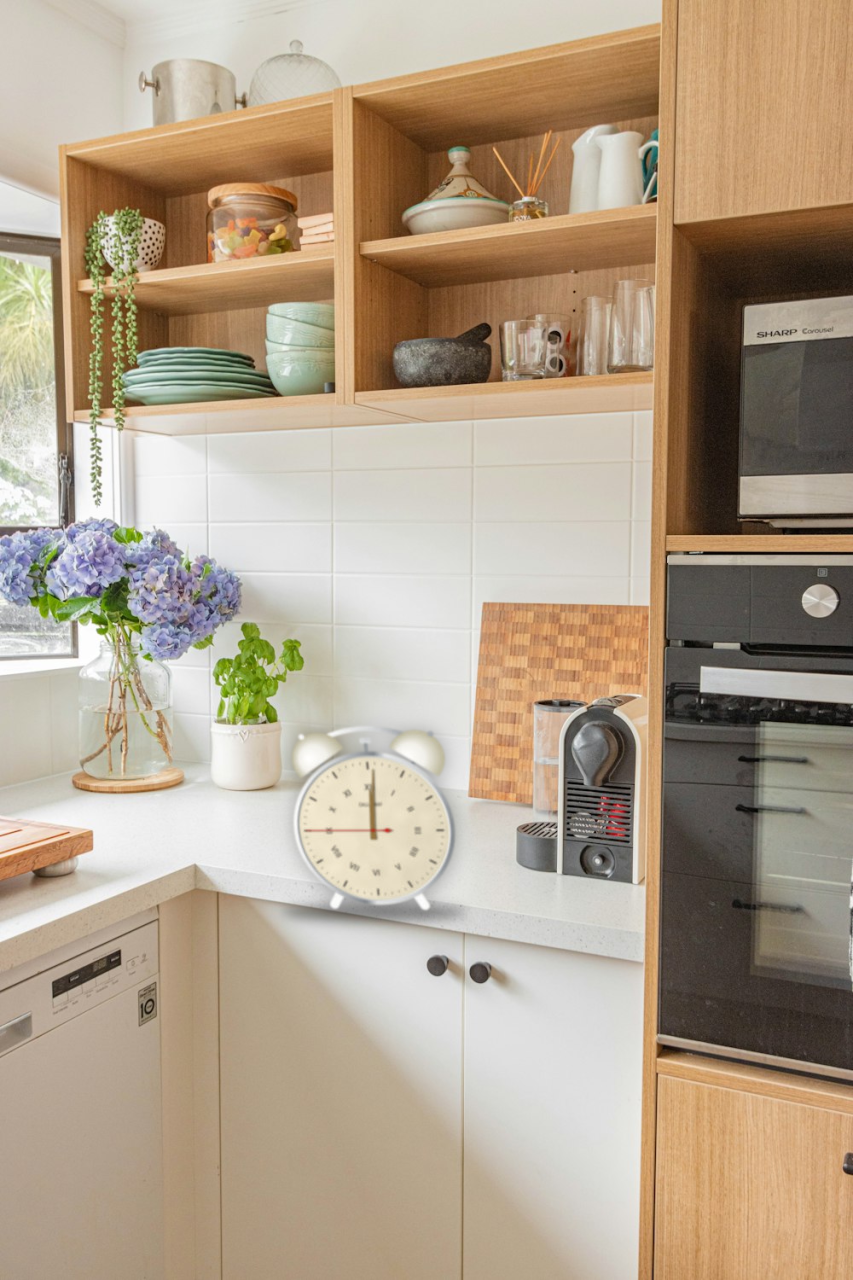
**12:00:45**
